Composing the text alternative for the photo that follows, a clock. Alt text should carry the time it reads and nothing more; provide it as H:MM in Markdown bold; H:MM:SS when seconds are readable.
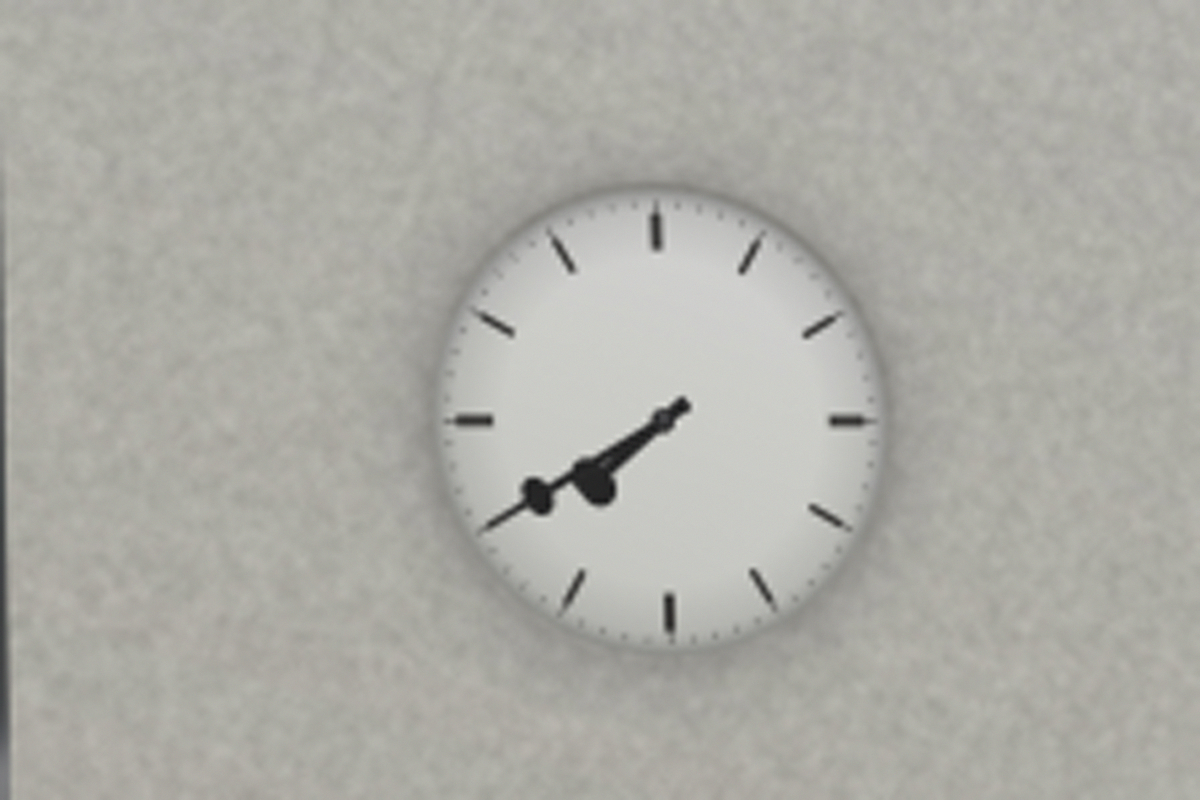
**7:40**
